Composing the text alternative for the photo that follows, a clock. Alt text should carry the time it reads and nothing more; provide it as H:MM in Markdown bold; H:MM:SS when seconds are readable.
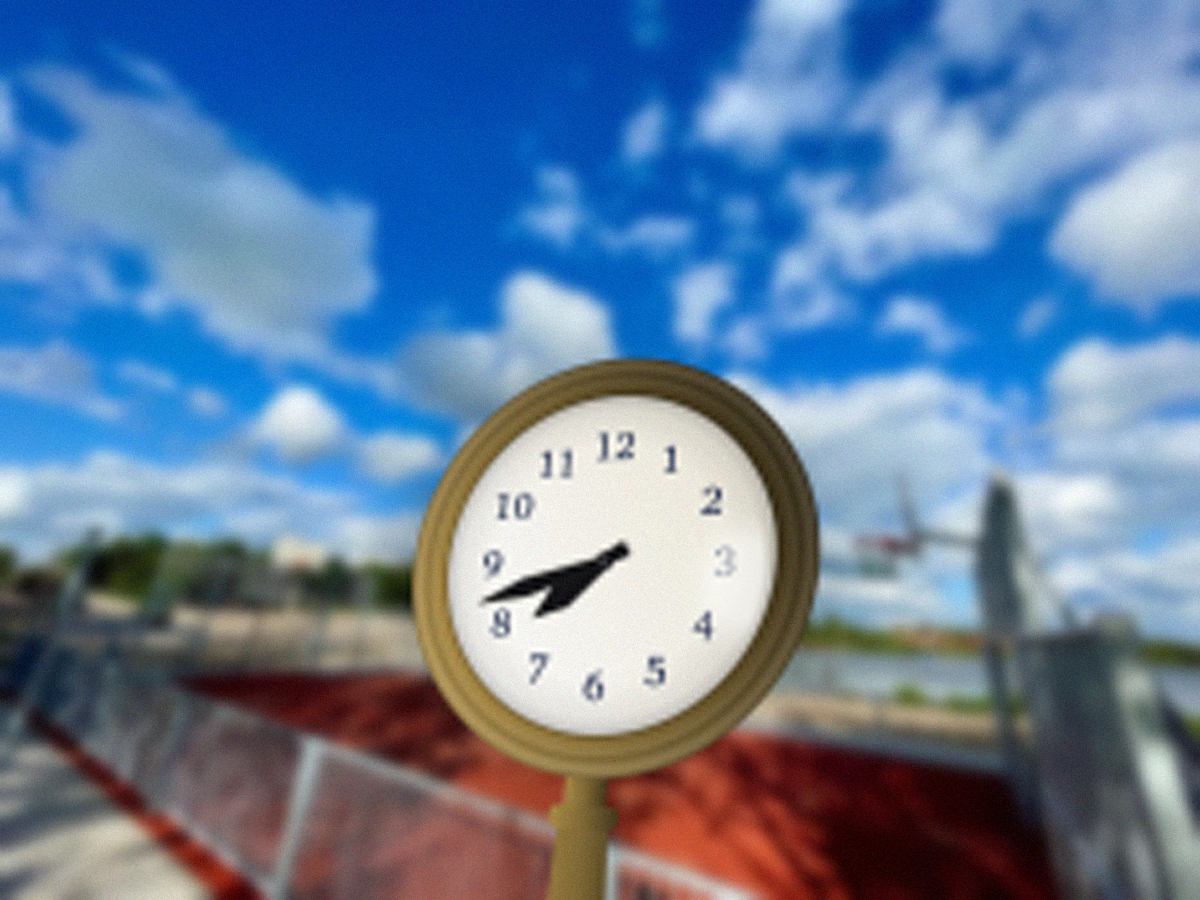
**7:42**
